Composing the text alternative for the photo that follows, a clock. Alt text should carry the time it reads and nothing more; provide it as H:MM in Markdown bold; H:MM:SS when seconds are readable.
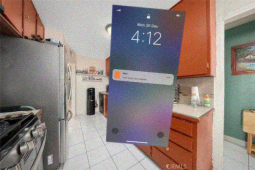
**4:12**
